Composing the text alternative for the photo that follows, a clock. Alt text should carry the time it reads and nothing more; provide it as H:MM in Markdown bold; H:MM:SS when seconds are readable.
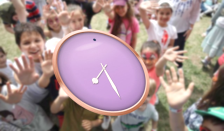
**7:28**
